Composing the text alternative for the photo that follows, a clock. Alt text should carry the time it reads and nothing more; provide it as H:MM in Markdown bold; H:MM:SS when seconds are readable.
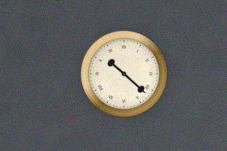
**10:22**
